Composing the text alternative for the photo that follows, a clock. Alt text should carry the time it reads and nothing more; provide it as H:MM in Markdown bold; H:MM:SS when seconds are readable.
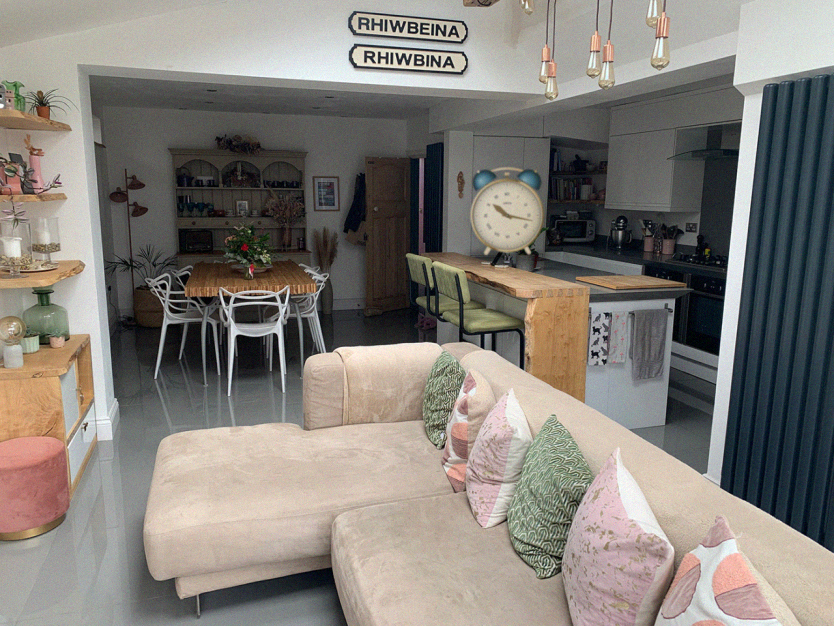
**10:17**
